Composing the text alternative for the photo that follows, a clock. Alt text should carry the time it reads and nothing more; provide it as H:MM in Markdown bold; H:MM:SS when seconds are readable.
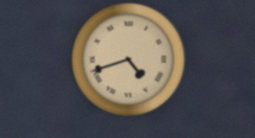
**4:42**
